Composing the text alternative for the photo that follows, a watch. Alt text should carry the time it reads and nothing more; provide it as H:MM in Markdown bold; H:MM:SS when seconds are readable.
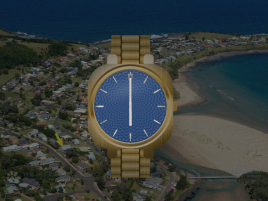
**6:00**
